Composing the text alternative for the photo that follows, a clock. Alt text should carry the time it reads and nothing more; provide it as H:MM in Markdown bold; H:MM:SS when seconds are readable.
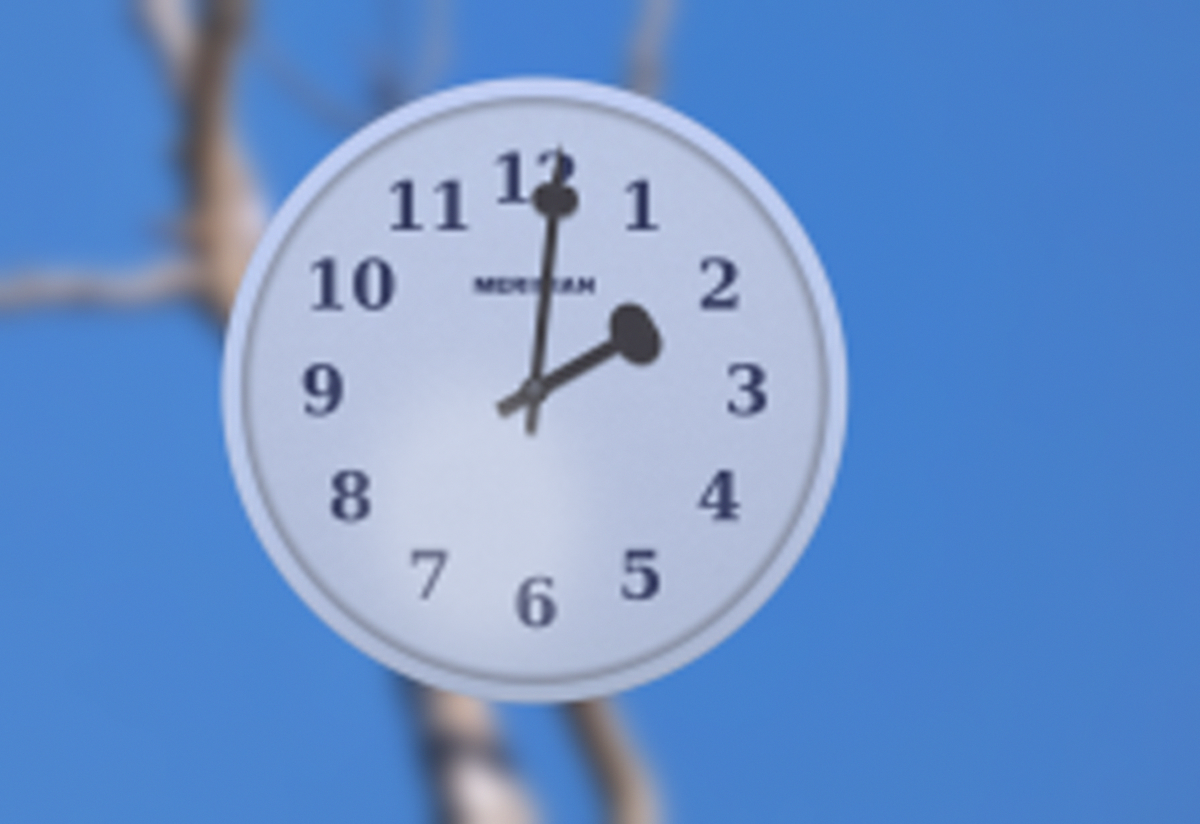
**2:01**
